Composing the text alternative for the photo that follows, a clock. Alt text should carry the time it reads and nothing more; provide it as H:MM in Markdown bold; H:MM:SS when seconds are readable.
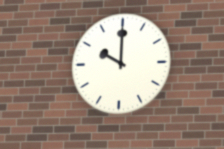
**10:00**
